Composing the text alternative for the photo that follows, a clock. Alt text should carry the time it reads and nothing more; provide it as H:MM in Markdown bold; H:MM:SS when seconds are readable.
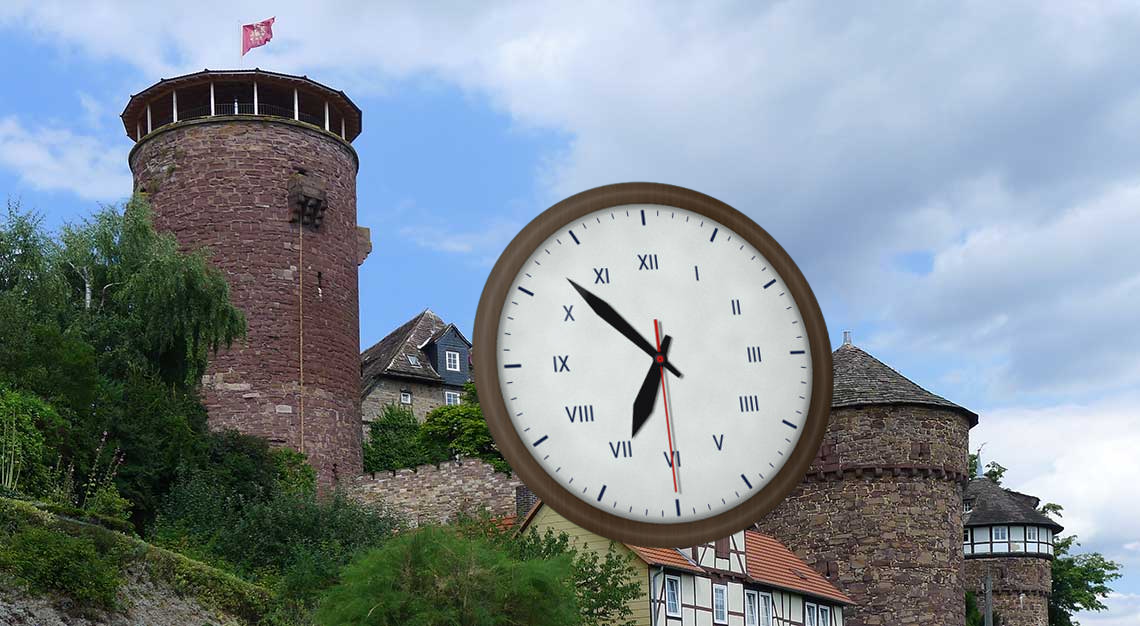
**6:52:30**
